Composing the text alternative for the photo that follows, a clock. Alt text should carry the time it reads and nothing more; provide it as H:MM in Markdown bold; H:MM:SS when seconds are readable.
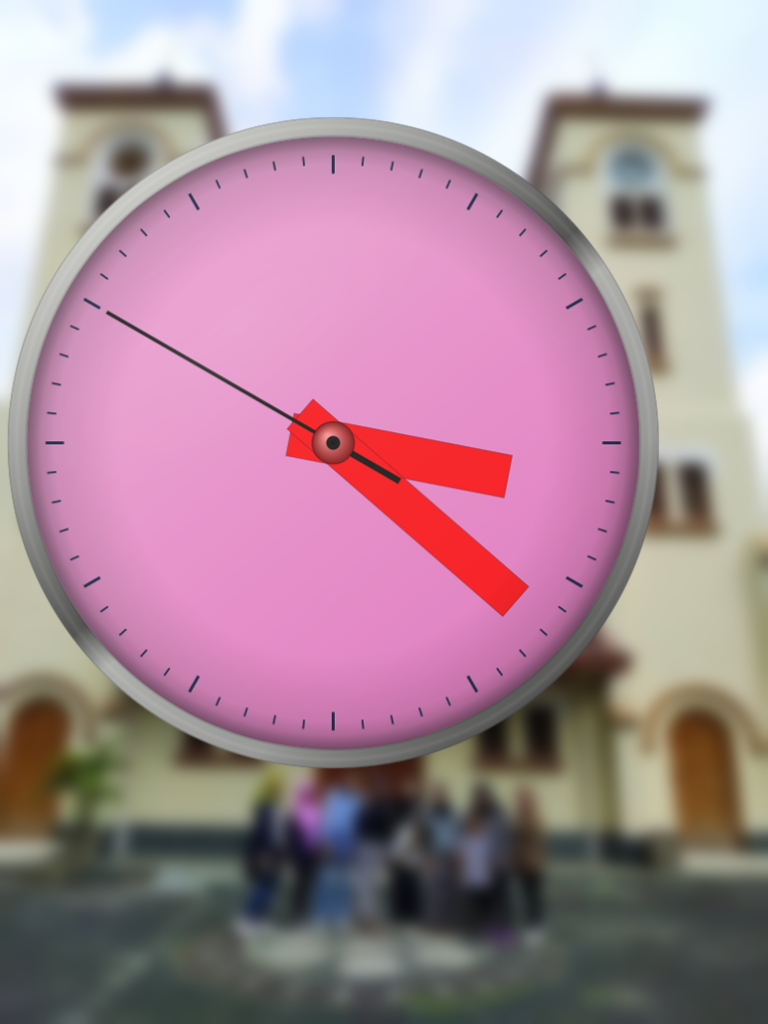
**3:21:50**
